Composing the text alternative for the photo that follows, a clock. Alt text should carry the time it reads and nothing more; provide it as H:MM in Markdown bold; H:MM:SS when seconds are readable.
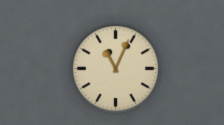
**11:04**
